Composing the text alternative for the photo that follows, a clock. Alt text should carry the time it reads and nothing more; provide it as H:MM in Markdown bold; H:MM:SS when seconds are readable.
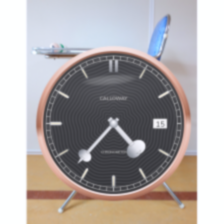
**4:37**
